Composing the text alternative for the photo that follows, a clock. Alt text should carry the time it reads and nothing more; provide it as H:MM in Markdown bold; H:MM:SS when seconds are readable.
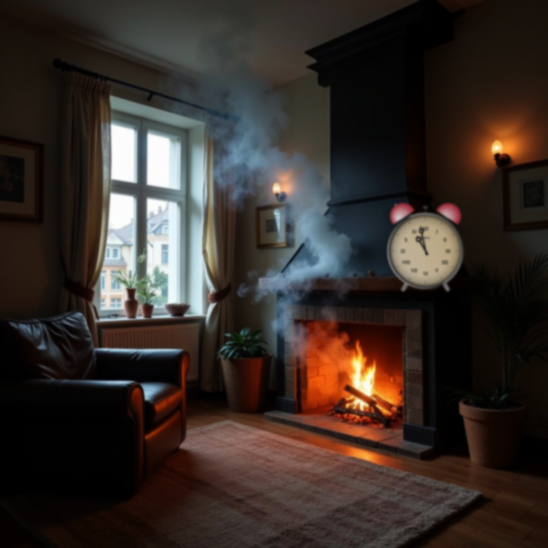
**10:58**
